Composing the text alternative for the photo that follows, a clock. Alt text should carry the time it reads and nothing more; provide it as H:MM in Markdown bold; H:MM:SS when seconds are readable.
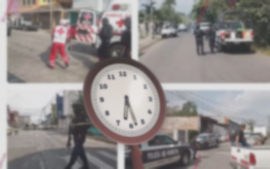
**6:28**
